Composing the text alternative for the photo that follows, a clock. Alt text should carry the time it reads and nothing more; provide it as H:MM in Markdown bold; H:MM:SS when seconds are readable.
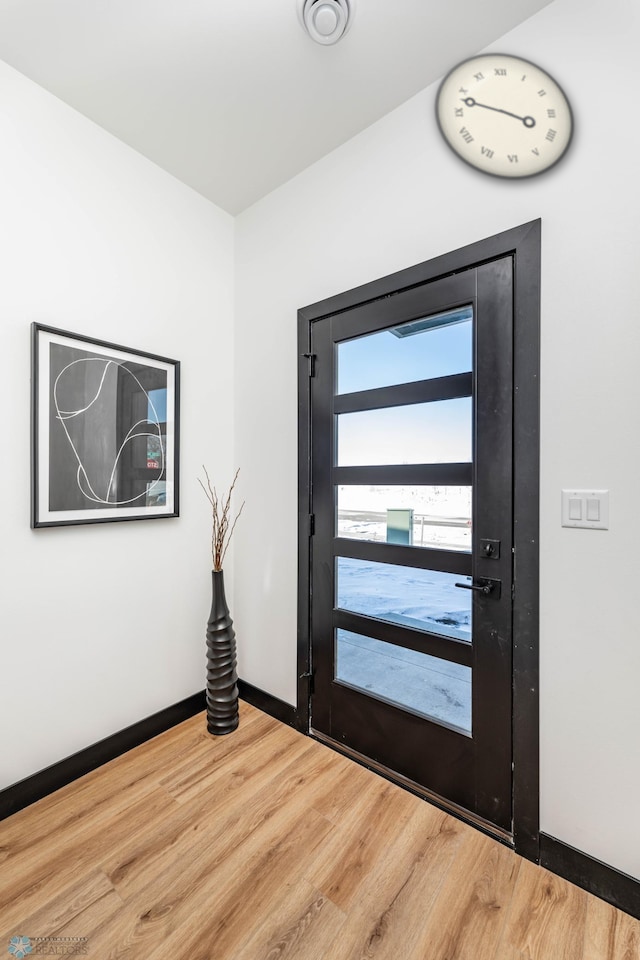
**3:48**
